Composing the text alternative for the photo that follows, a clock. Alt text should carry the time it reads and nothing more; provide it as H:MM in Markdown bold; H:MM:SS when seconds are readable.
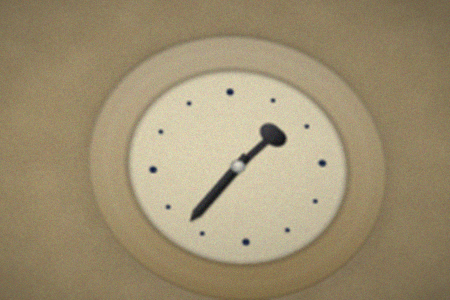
**1:37**
